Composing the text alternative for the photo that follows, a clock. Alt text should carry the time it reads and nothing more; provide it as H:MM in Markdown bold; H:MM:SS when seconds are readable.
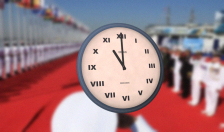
**11:00**
